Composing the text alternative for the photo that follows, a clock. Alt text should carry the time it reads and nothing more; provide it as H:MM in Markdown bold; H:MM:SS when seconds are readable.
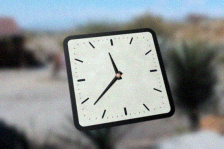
**11:38**
